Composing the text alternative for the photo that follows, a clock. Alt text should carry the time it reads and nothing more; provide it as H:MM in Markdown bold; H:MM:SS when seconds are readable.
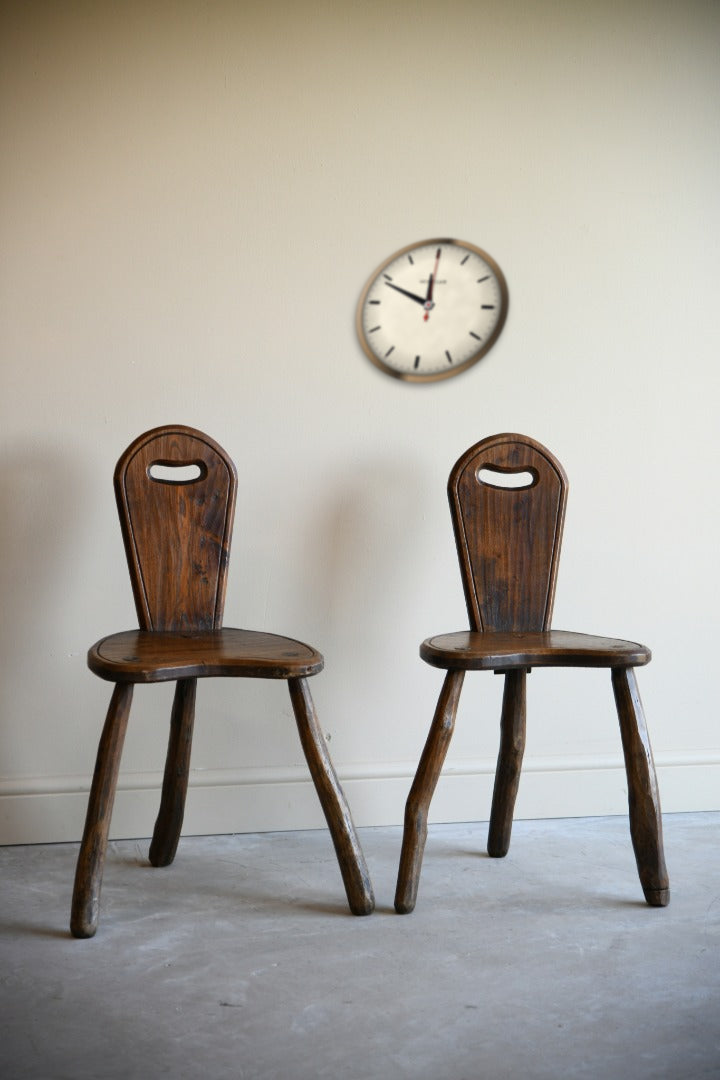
**11:49:00**
